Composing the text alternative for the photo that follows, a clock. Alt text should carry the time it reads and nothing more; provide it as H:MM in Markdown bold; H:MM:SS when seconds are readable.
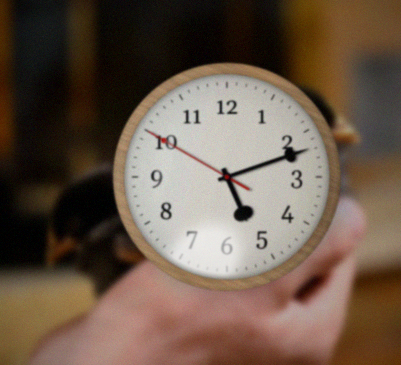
**5:11:50**
